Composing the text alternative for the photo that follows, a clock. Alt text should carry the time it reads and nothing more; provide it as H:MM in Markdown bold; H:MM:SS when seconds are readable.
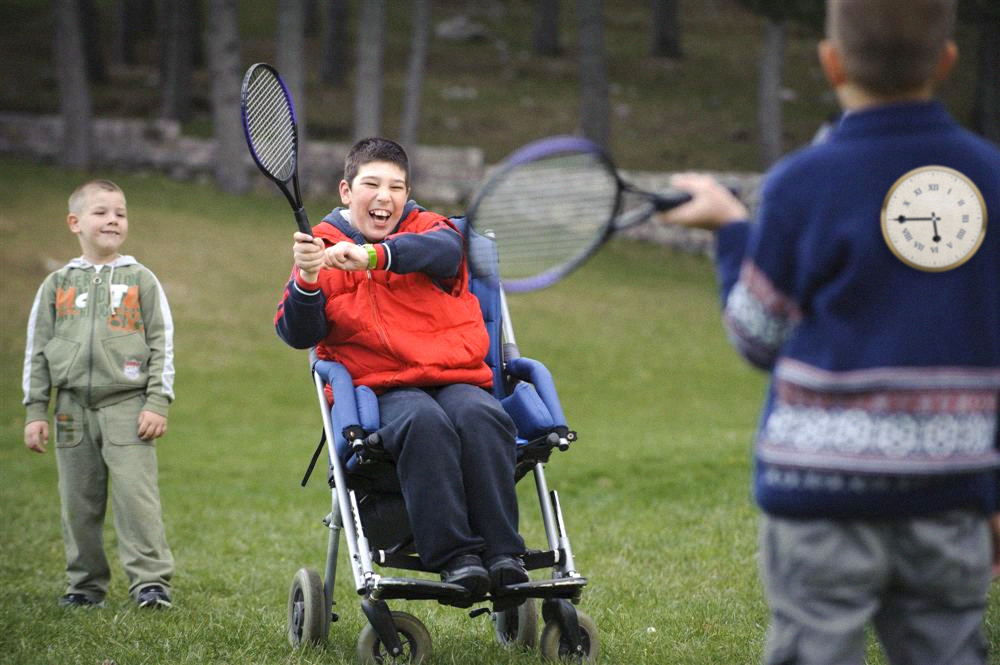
**5:45**
